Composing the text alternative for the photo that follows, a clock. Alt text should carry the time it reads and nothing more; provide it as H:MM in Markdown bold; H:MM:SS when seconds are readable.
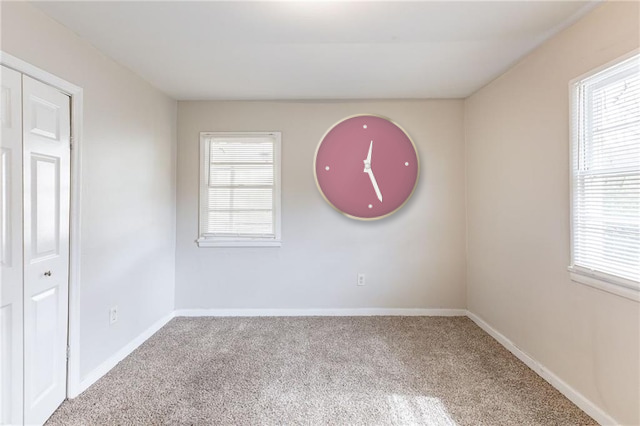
**12:27**
